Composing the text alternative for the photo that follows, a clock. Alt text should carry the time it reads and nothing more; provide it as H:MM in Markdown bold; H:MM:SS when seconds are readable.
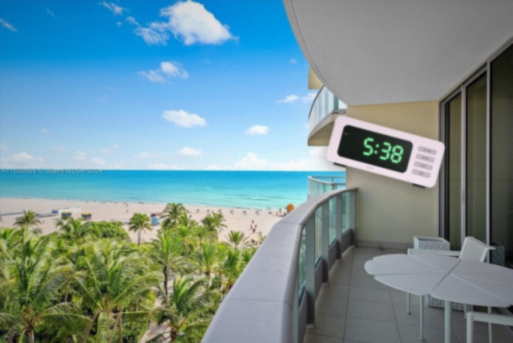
**5:38**
